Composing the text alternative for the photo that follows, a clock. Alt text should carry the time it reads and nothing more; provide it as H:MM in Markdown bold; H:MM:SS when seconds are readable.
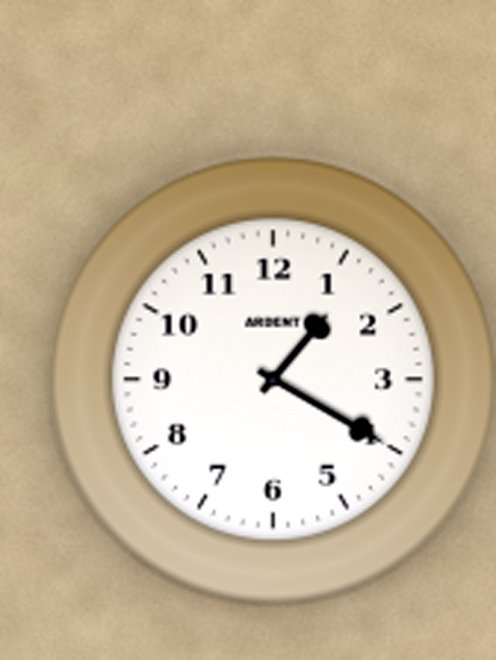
**1:20**
